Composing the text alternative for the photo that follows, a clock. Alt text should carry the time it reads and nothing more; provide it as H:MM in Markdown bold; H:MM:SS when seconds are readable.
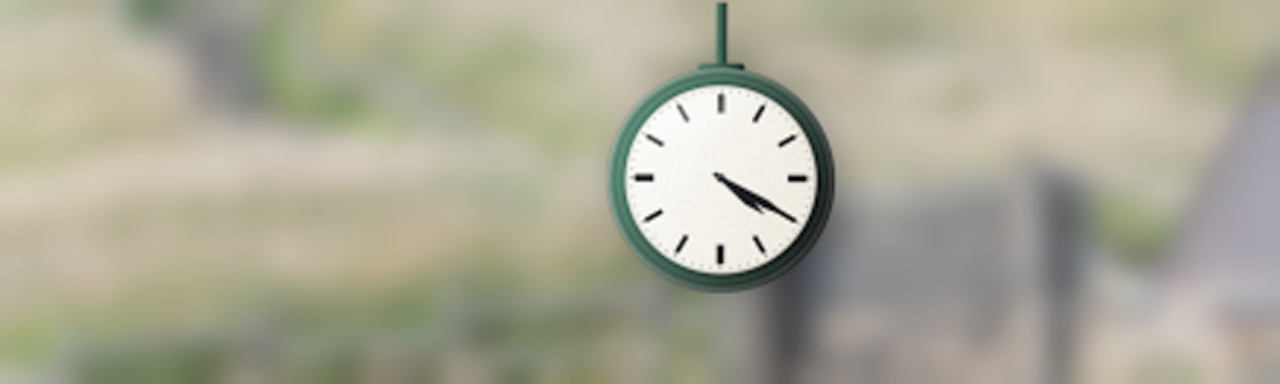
**4:20**
